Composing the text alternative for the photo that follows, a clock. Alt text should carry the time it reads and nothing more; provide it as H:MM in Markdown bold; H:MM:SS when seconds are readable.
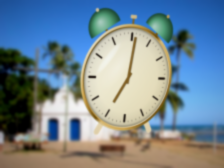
**7:01**
